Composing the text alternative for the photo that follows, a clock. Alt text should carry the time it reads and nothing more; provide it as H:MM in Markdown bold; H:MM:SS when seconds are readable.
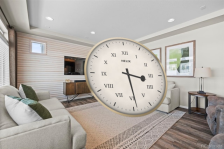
**3:29**
